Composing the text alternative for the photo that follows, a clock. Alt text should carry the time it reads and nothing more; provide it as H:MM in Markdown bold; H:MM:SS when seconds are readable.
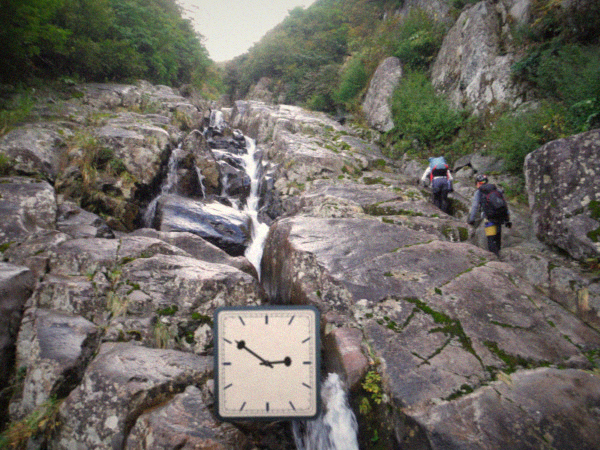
**2:51**
